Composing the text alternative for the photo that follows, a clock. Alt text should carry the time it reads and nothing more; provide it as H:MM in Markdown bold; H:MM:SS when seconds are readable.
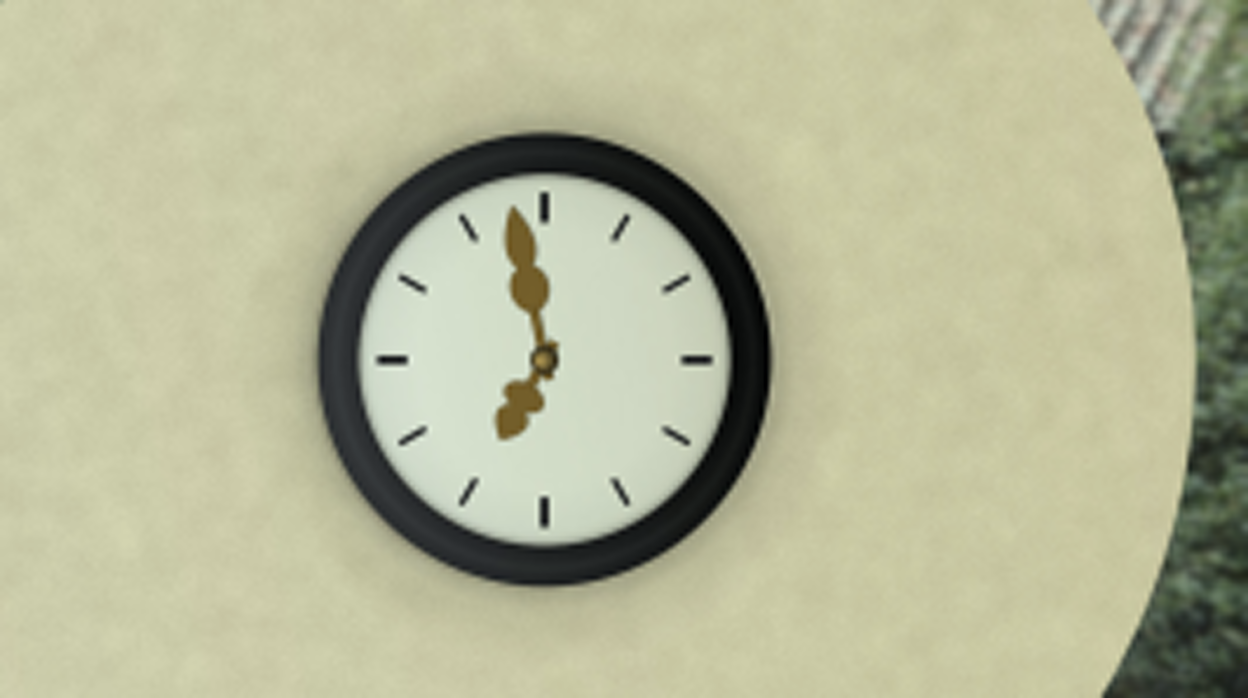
**6:58**
